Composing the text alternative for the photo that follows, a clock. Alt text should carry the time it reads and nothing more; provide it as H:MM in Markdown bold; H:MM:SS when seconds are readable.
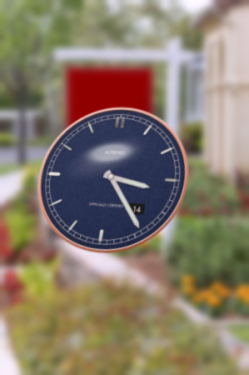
**3:24**
